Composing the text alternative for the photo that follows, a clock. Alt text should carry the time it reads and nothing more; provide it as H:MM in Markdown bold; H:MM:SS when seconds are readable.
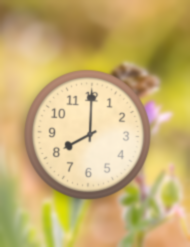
**8:00**
